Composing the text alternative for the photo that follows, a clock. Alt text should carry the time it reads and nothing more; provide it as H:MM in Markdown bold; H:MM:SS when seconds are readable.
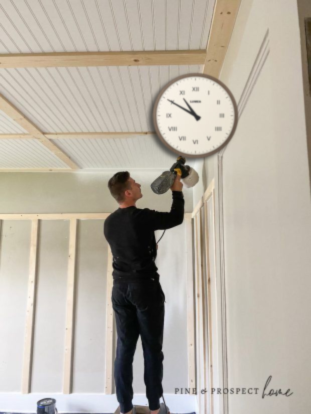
**10:50**
